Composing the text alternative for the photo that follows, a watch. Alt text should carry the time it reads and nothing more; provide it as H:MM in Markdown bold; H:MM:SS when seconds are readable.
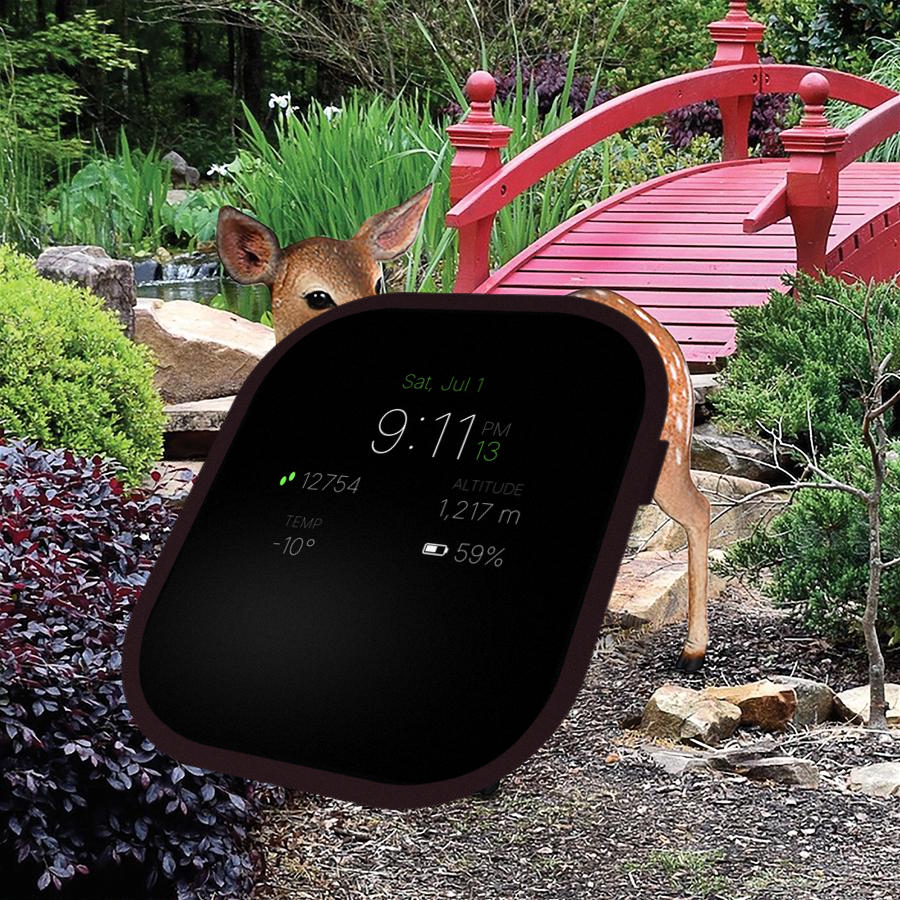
**9:11:13**
